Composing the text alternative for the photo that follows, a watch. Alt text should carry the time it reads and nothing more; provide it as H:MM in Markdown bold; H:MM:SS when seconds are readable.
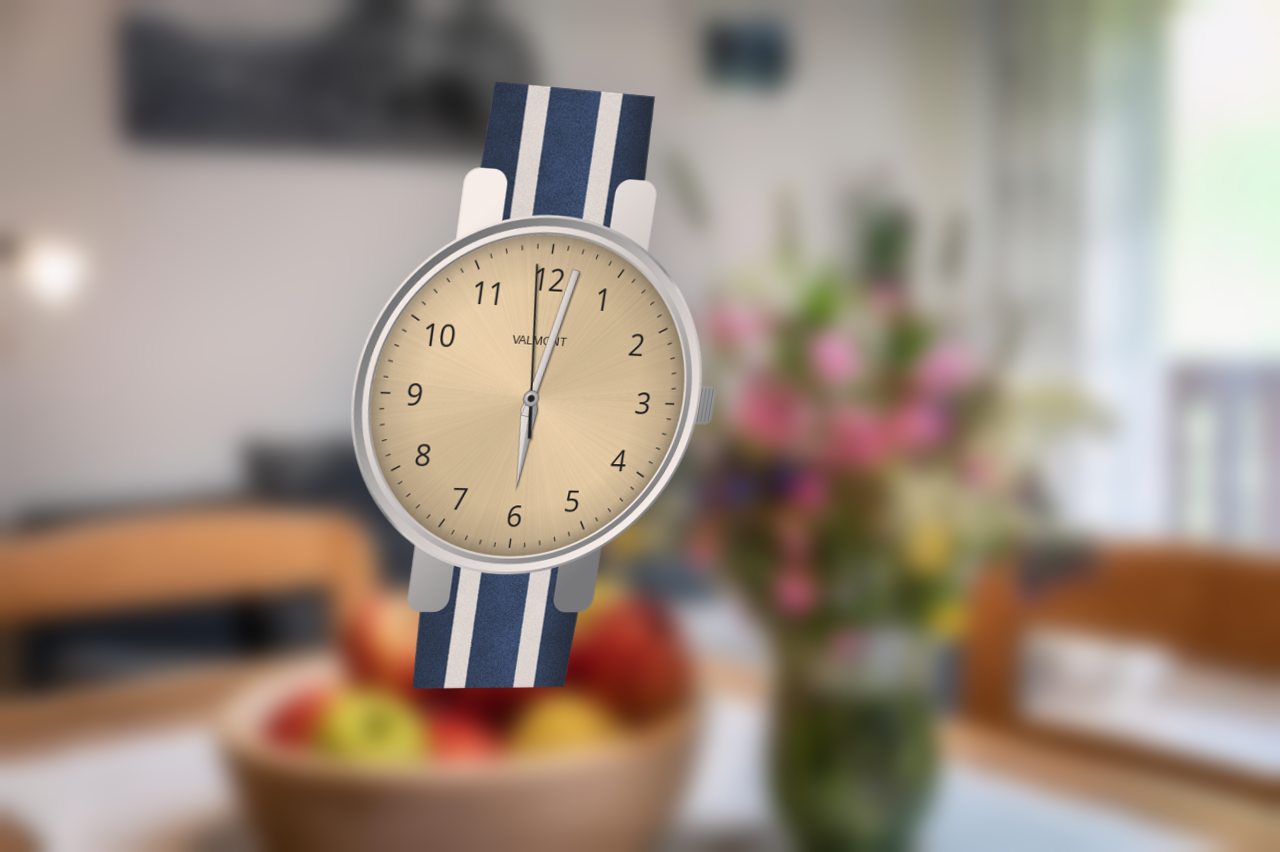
**6:01:59**
